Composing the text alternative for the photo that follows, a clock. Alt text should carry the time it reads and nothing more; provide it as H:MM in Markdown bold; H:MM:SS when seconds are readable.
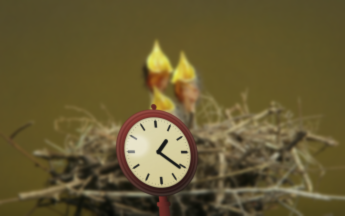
**1:21**
